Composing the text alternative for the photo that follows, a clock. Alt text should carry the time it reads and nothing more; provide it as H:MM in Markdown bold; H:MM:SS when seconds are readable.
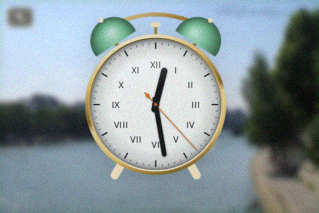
**12:28:23**
